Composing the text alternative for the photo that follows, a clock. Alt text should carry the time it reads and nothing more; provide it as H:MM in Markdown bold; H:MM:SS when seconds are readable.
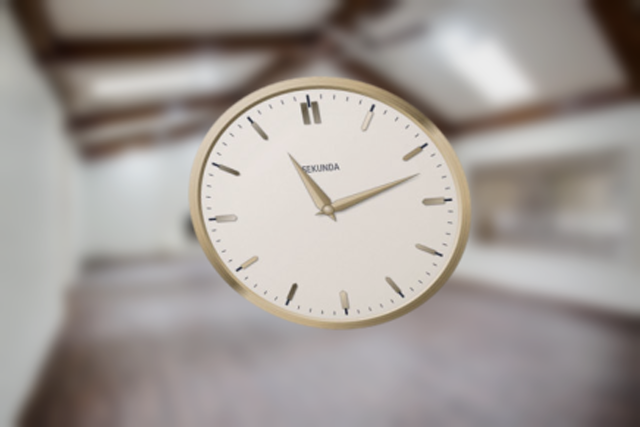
**11:12**
